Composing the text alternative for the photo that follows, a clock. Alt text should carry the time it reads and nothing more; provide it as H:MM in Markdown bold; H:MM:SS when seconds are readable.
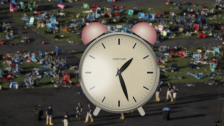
**1:27**
